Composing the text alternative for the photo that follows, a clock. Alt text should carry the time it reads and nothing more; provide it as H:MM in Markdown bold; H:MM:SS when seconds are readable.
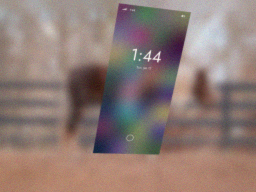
**1:44**
